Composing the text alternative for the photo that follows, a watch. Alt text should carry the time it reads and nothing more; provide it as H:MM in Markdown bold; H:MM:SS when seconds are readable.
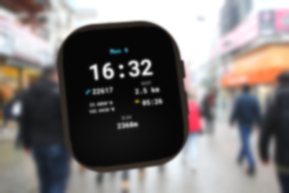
**16:32**
